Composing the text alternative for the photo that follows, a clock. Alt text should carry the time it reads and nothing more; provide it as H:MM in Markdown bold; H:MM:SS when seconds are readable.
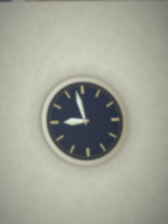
**8:58**
